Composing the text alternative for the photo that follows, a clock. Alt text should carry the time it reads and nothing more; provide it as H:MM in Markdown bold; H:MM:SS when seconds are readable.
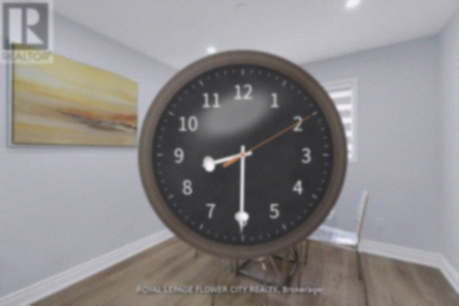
**8:30:10**
